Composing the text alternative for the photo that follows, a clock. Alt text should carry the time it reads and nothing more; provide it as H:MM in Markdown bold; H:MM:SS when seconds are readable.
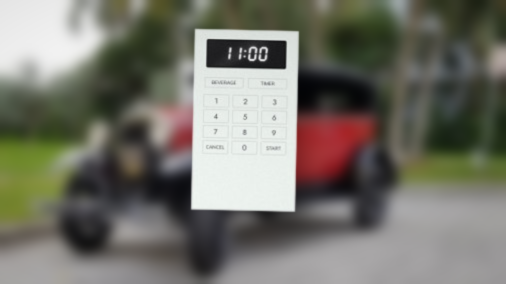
**11:00**
